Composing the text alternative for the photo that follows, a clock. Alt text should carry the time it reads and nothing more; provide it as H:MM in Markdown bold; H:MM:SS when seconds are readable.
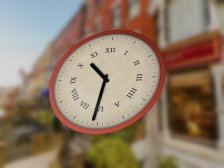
**10:31**
